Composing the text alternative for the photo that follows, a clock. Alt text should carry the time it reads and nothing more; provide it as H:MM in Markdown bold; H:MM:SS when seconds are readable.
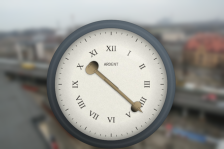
**10:22**
